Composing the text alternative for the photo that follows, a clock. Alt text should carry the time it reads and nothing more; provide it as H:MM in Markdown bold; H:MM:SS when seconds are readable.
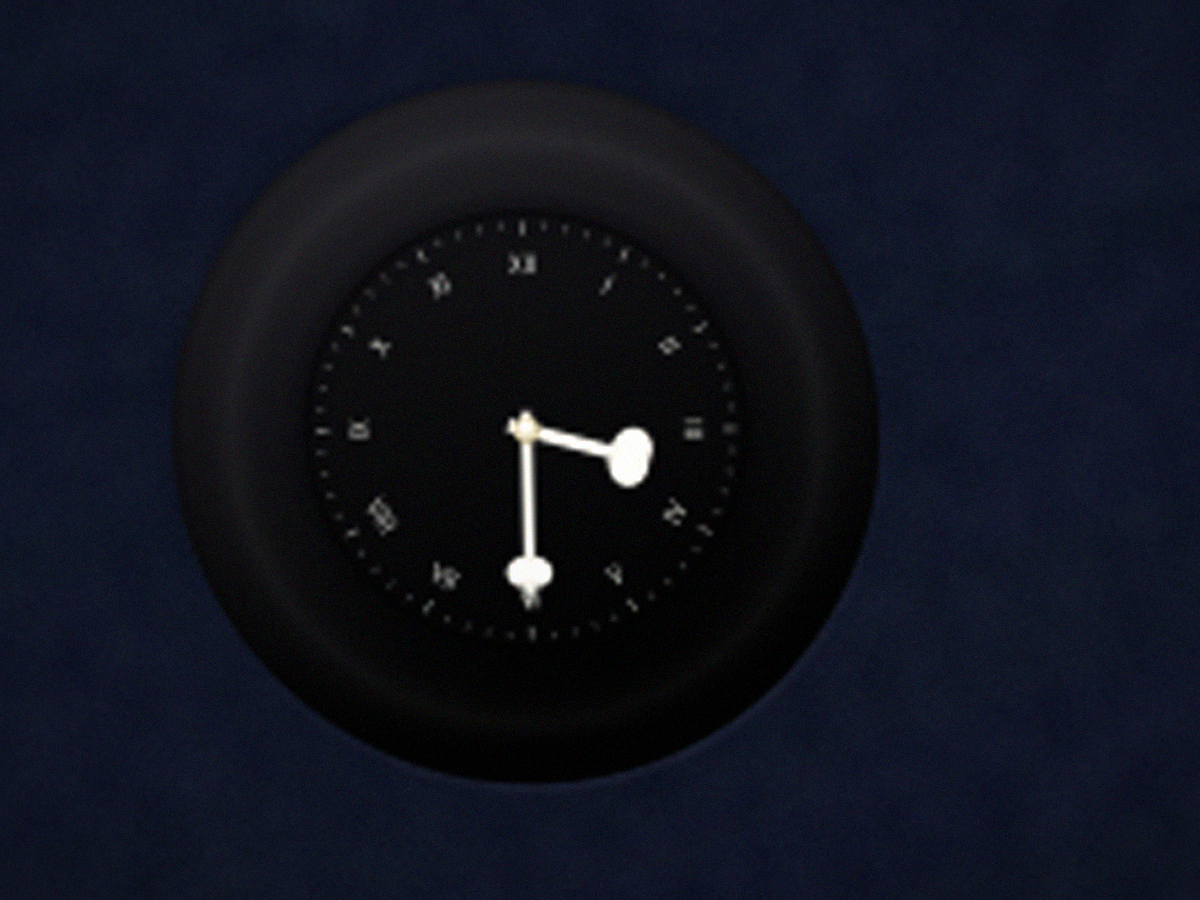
**3:30**
